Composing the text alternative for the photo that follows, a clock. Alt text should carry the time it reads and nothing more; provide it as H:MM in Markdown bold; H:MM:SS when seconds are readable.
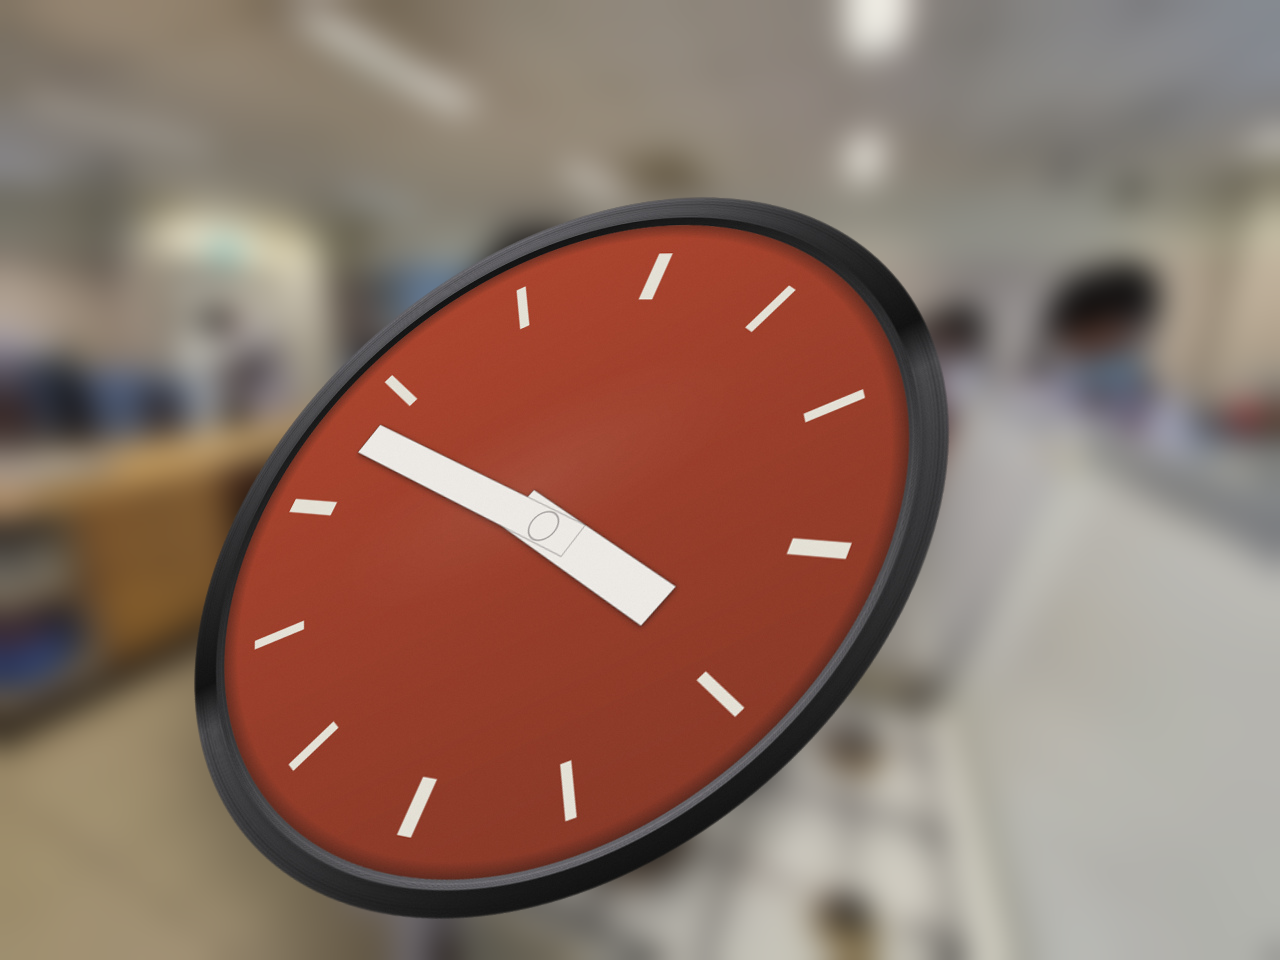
**3:48**
